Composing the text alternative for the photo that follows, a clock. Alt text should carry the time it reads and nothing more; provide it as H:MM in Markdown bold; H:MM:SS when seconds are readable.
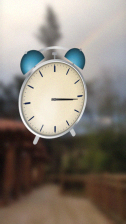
**3:16**
